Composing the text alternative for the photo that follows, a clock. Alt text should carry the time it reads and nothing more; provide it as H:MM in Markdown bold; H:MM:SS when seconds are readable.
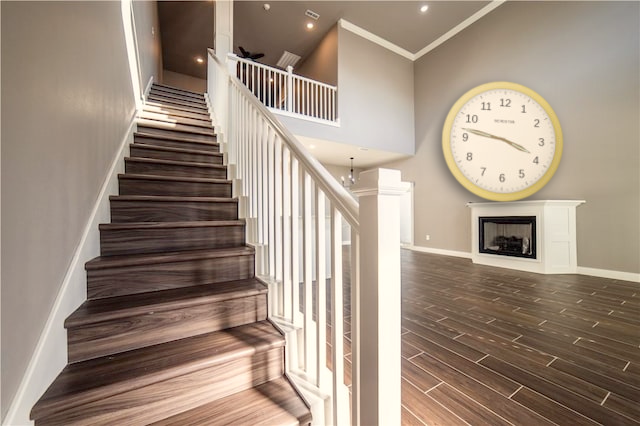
**3:47**
